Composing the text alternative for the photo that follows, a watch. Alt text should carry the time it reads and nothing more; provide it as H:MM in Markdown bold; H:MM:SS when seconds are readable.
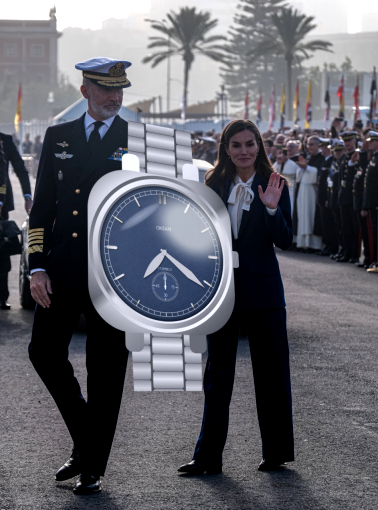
**7:21**
